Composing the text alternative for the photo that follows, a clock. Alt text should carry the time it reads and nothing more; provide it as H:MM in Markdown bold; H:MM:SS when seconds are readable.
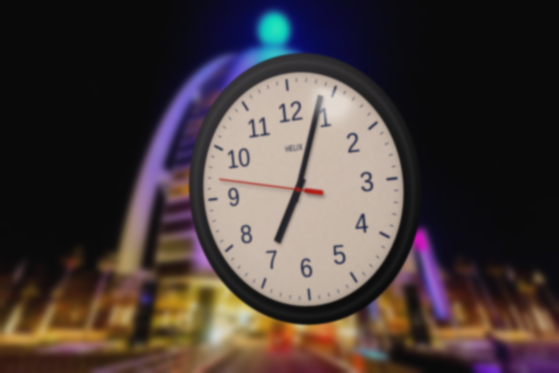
**7:03:47**
